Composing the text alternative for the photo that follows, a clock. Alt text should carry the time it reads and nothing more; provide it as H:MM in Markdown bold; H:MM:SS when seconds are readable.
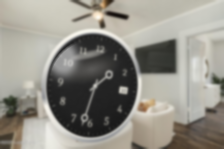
**1:32**
